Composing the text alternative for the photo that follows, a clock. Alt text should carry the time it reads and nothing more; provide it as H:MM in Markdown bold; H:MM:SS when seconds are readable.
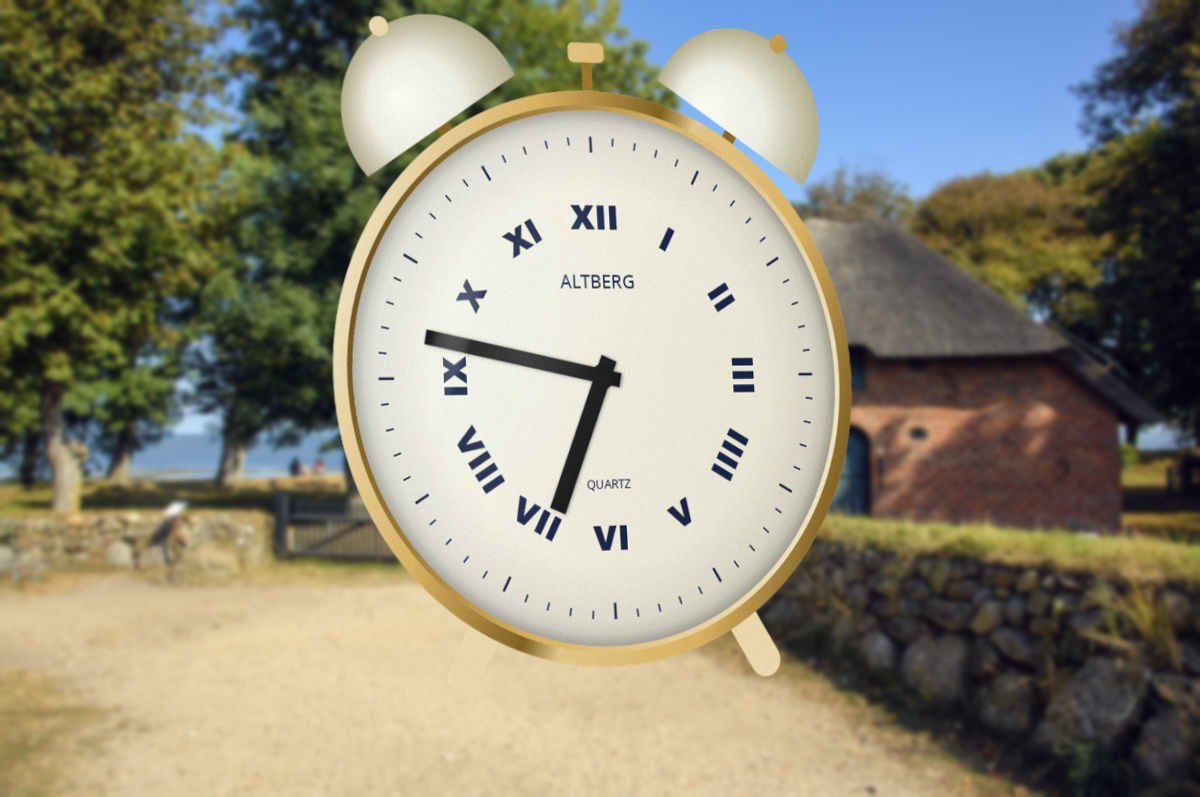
**6:47**
